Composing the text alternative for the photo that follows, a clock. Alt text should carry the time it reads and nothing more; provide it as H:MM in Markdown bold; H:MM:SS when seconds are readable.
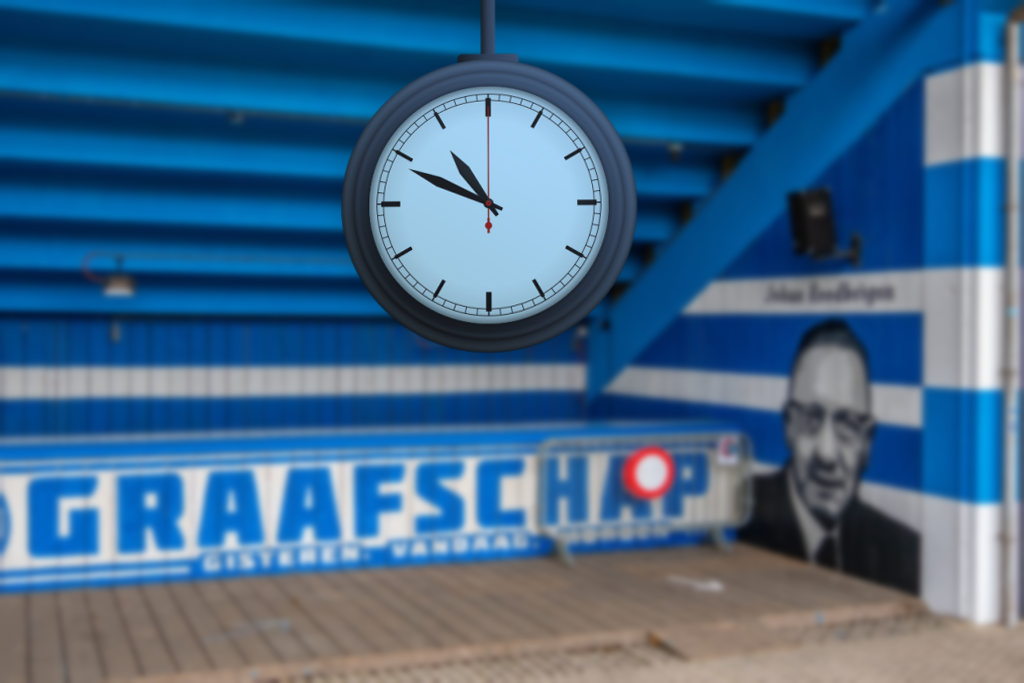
**10:49:00**
